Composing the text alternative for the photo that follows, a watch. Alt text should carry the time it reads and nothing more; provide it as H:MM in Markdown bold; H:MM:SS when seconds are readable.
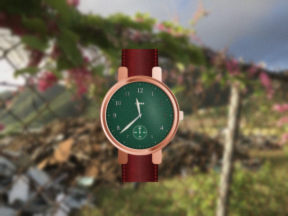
**11:38**
